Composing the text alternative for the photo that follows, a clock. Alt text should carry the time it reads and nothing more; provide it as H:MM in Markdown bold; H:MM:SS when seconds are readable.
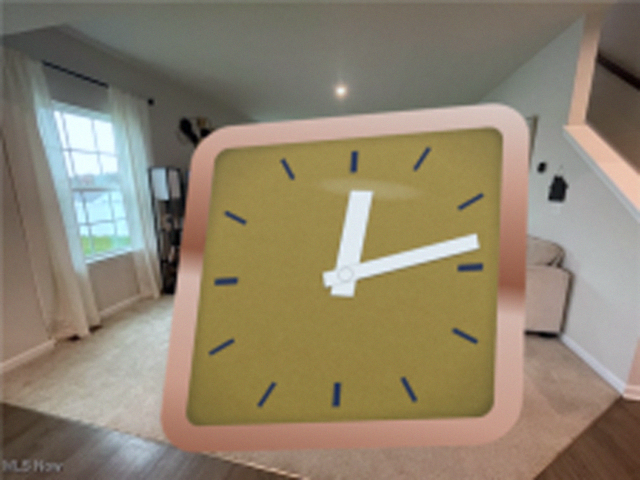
**12:13**
